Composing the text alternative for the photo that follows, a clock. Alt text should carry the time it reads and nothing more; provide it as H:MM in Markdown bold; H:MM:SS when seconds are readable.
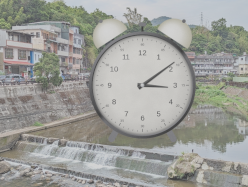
**3:09**
